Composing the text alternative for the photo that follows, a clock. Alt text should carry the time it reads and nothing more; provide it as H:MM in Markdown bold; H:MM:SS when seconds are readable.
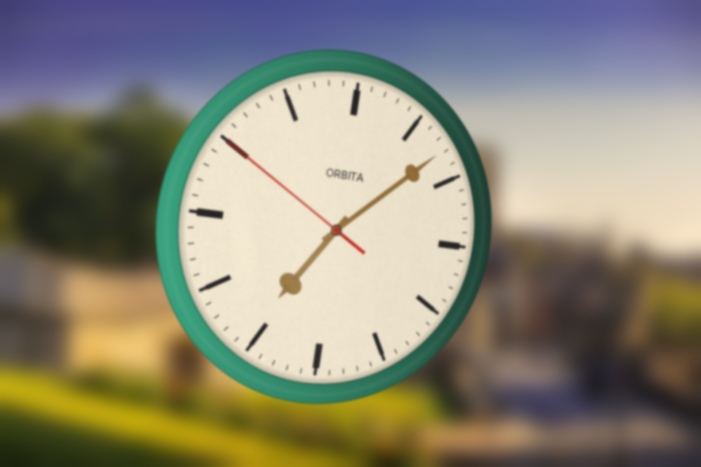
**7:07:50**
